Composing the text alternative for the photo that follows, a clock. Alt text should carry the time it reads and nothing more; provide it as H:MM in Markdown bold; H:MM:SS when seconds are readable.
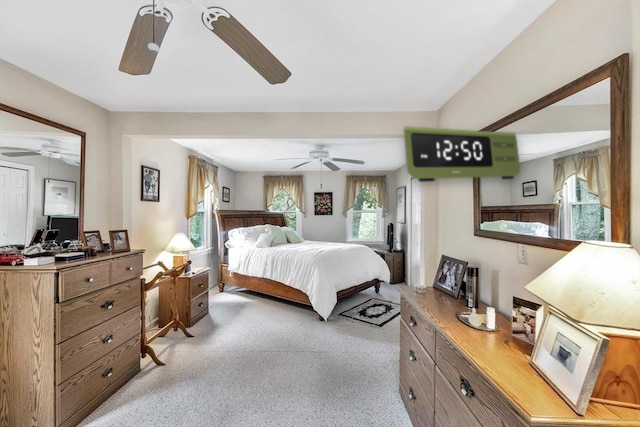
**12:50**
